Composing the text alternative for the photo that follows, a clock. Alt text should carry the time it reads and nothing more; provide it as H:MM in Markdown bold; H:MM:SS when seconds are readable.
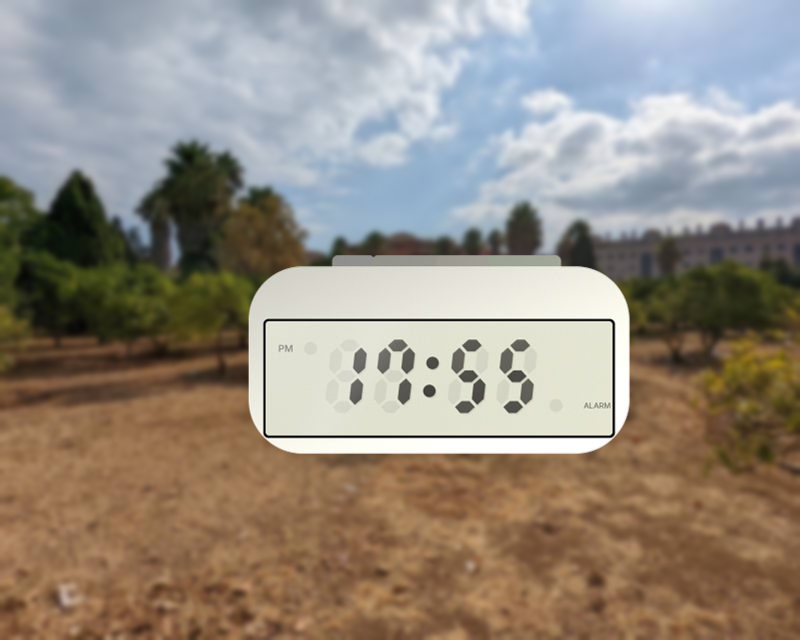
**17:55**
